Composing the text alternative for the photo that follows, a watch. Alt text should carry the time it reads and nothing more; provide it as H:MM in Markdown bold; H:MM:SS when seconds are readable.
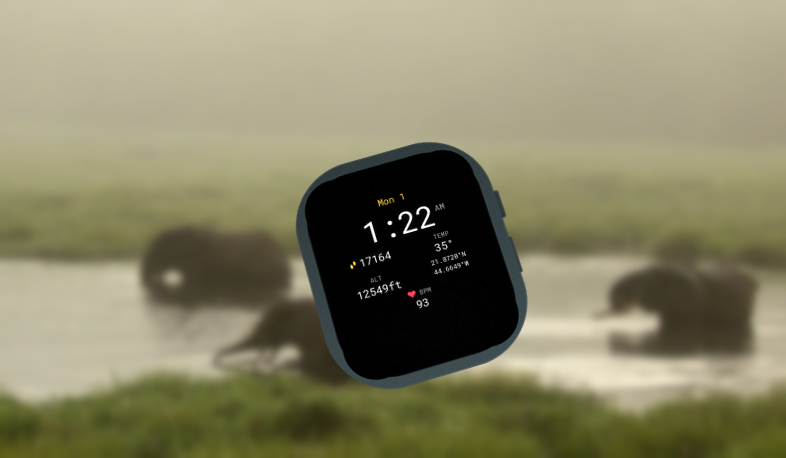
**1:22**
